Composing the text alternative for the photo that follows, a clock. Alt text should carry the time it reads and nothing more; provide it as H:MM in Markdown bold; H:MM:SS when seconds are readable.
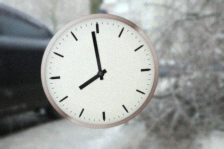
**7:59**
